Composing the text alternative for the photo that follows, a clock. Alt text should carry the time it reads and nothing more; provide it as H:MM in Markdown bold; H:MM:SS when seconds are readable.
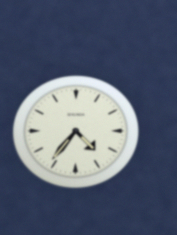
**4:36**
